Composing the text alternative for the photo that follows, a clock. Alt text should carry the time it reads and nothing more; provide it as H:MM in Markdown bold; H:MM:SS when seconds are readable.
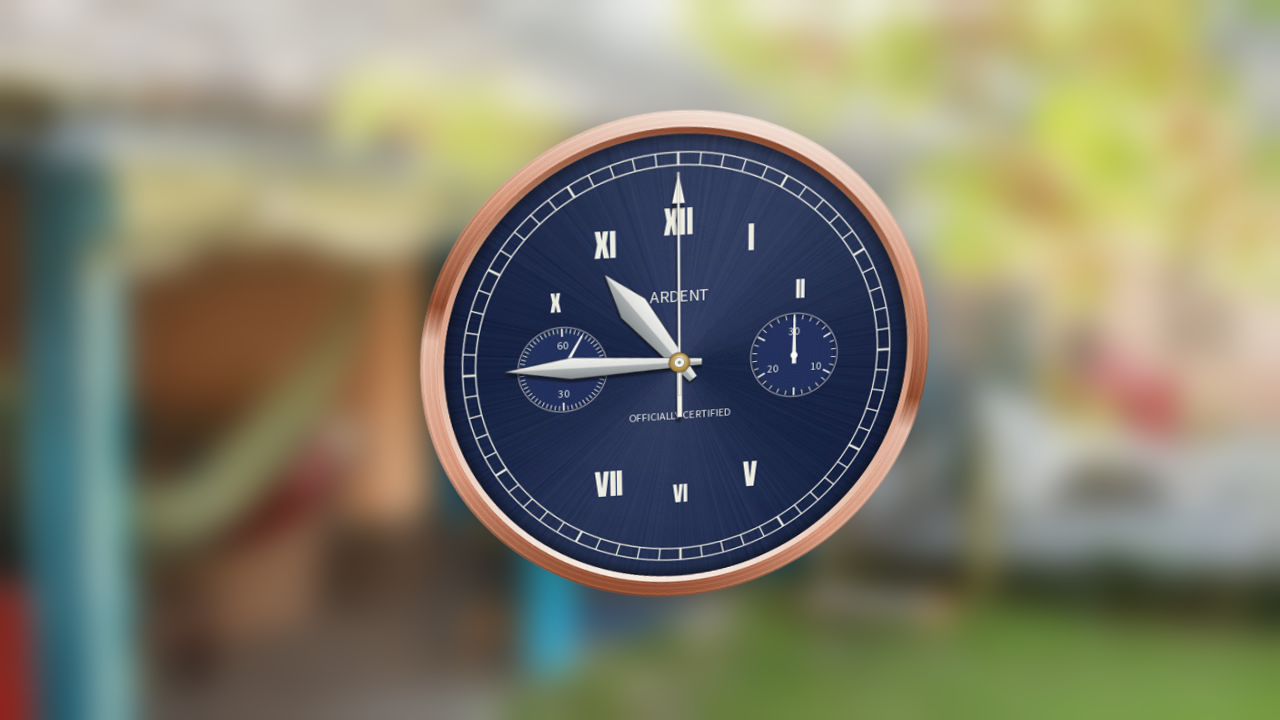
**10:45:05**
